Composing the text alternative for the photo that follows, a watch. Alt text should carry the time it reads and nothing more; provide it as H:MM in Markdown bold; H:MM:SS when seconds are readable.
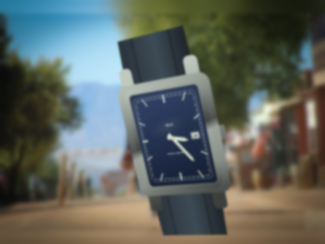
**3:24**
